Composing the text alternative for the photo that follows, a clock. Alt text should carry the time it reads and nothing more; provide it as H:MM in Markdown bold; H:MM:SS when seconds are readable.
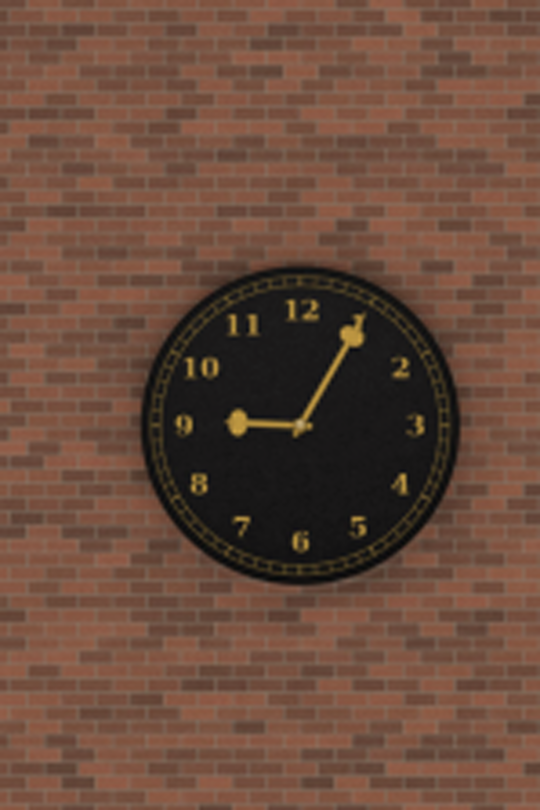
**9:05**
